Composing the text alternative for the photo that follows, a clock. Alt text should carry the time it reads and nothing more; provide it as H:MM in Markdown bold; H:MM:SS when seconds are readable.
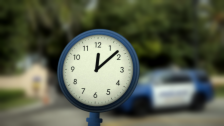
**12:08**
